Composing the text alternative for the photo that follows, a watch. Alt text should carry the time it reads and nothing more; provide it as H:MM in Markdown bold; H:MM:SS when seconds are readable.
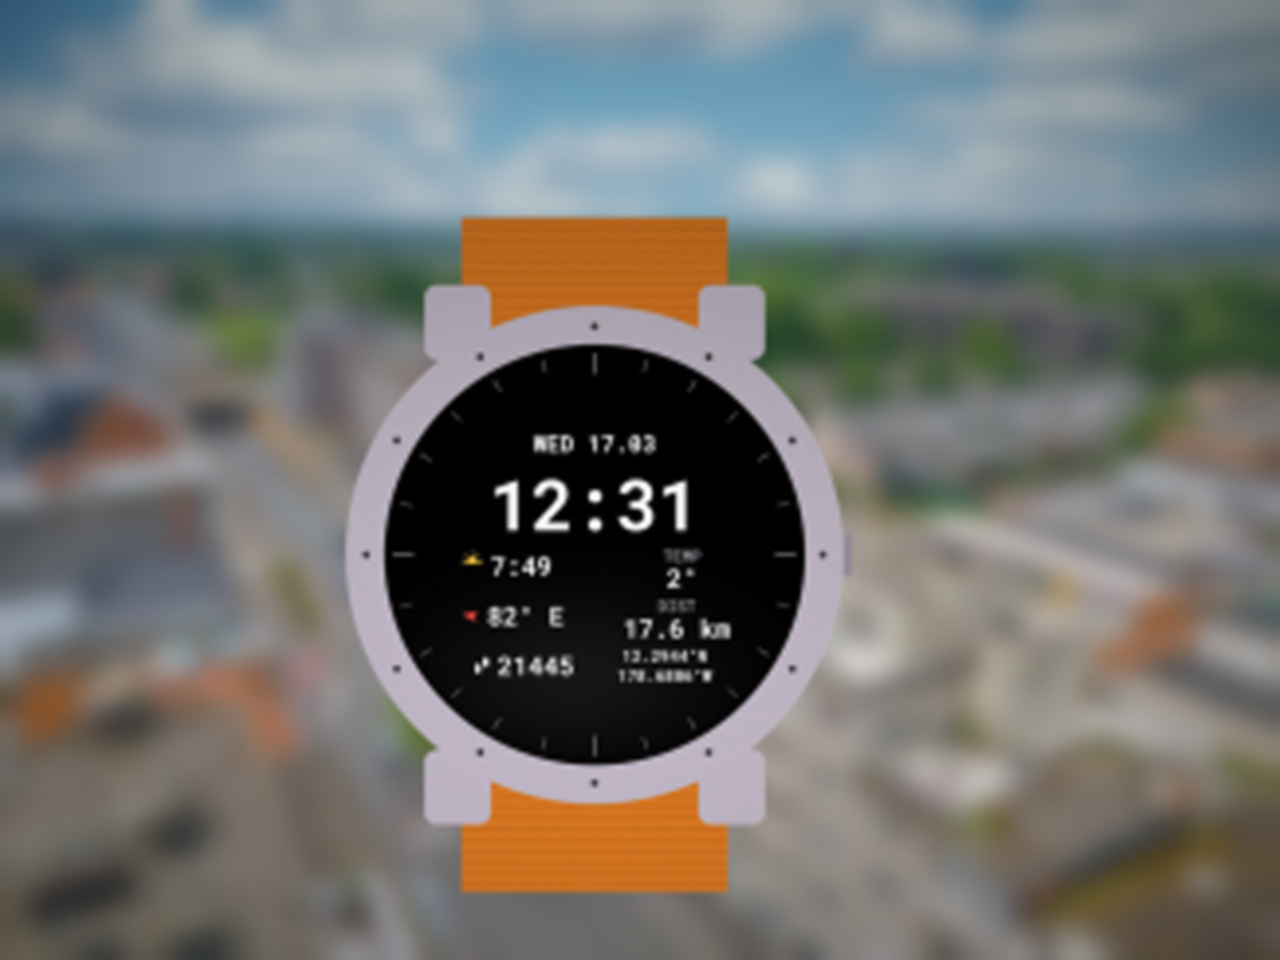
**12:31**
